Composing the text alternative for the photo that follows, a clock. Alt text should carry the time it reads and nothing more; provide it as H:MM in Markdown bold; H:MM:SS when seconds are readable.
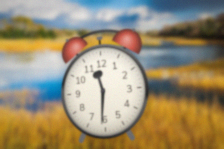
**11:31**
